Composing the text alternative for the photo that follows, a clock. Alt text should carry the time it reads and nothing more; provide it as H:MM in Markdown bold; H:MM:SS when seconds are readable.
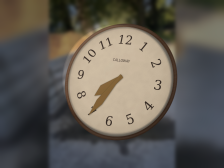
**7:35**
